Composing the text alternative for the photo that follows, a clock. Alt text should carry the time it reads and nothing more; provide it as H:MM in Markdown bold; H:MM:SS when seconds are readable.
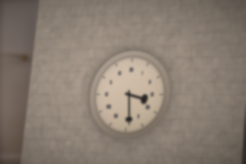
**3:29**
